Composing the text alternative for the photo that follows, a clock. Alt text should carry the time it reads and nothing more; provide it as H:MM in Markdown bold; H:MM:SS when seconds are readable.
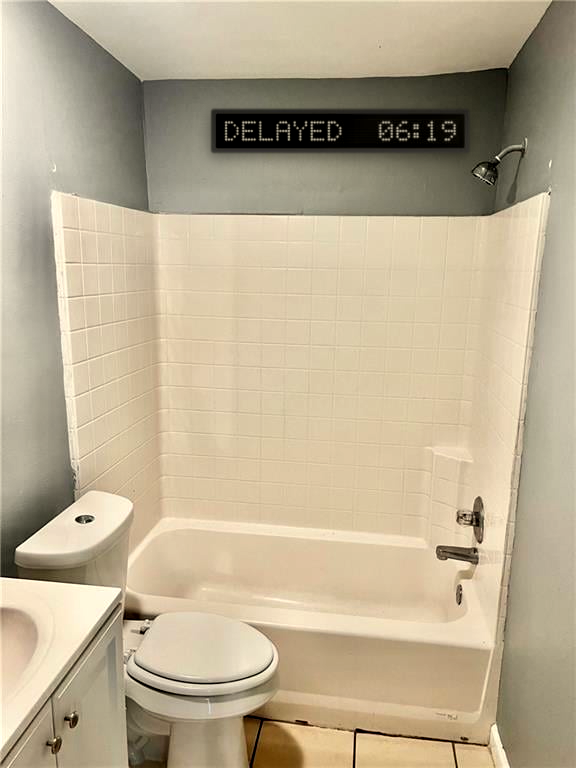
**6:19**
